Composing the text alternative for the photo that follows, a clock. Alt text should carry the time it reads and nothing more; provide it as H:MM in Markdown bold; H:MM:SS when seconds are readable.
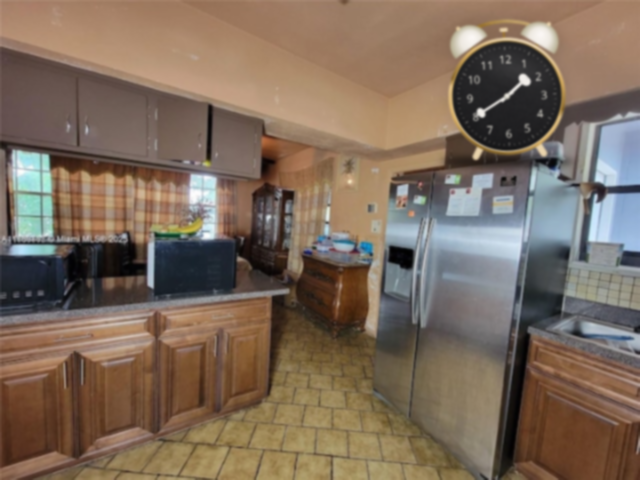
**1:40**
